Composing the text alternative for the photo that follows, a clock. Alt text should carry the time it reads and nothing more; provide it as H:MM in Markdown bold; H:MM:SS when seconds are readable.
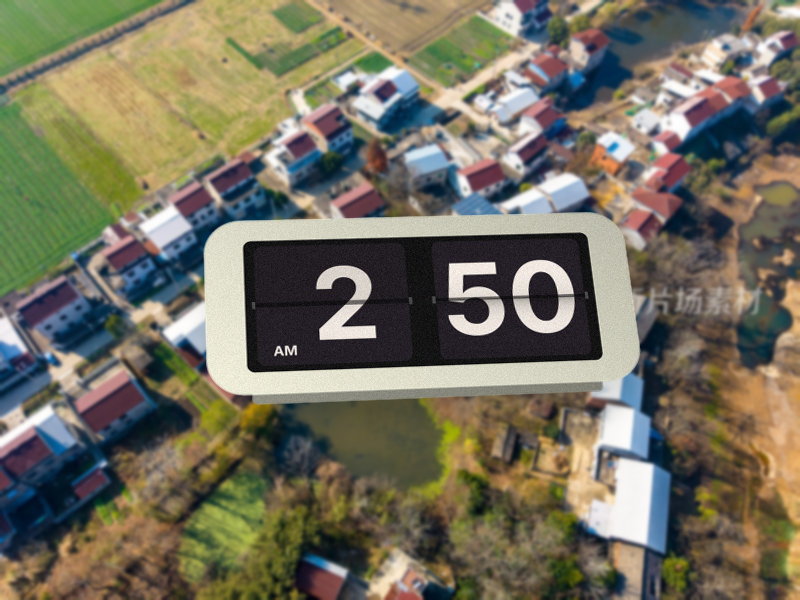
**2:50**
